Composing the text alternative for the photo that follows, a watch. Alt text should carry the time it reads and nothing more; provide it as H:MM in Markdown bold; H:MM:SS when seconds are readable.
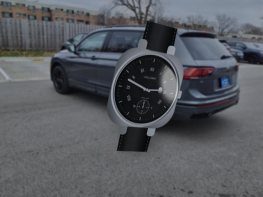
**2:48**
